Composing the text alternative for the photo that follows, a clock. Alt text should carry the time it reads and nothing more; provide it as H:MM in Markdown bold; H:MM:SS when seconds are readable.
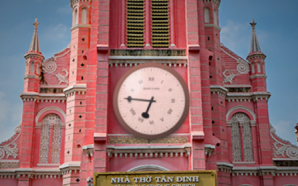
**6:46**
